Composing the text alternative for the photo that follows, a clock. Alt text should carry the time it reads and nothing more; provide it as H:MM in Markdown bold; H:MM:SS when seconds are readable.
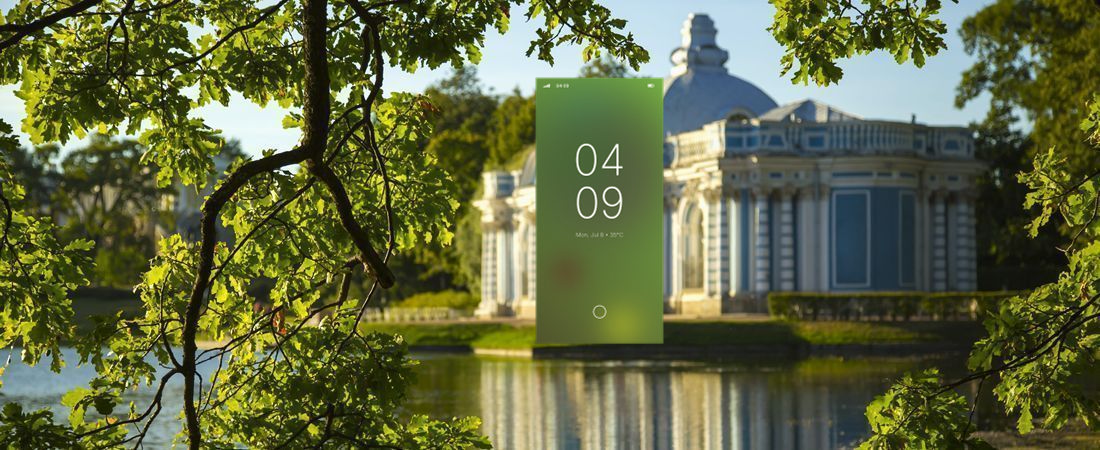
**4:09**
